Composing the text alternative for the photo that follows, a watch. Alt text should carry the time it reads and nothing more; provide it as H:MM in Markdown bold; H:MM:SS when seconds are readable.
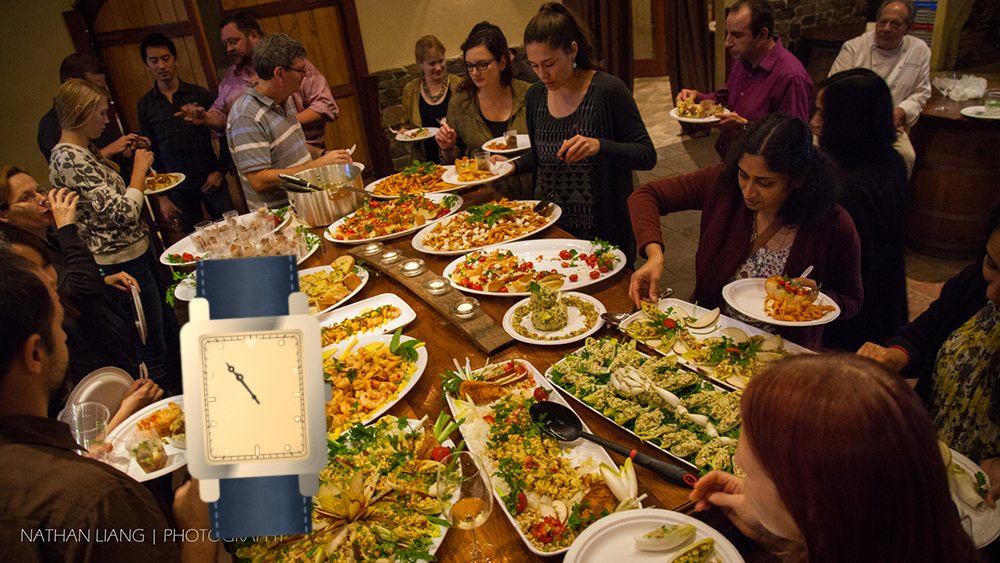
**10:54**
